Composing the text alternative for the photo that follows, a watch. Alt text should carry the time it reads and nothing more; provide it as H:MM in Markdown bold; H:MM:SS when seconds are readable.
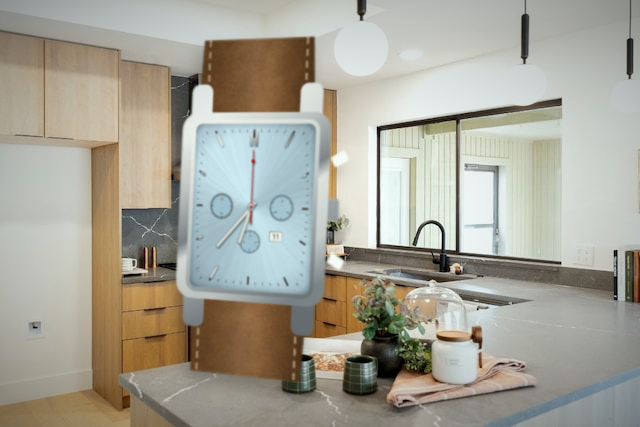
**6:37**
